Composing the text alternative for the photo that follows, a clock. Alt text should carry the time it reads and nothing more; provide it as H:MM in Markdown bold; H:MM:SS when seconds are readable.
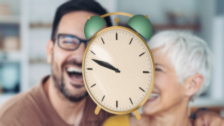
**9:48**
